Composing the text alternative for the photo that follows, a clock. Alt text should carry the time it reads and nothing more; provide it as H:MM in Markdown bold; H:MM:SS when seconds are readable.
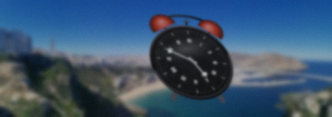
**4:49**
